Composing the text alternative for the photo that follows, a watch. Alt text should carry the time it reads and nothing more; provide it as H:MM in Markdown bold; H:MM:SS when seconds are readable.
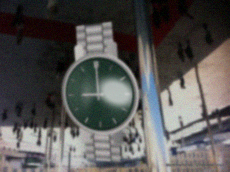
**9:00**
